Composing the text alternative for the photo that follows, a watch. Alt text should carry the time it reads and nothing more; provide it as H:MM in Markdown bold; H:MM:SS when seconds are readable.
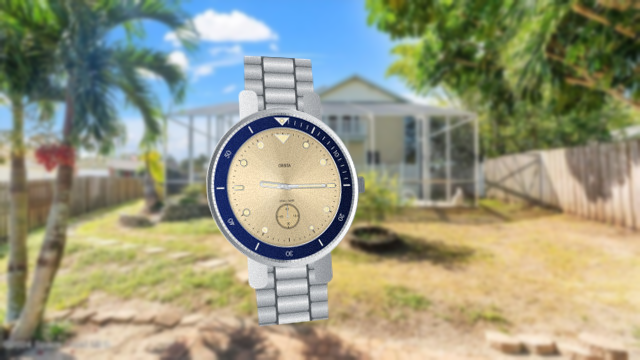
**9:15**
